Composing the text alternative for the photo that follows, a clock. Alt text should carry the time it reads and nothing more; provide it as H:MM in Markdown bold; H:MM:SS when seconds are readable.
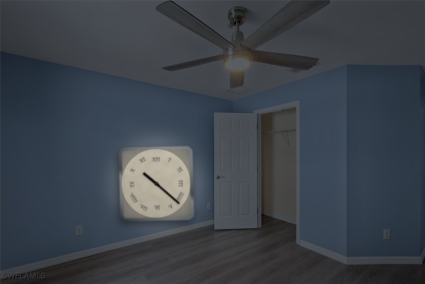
**10:22**
